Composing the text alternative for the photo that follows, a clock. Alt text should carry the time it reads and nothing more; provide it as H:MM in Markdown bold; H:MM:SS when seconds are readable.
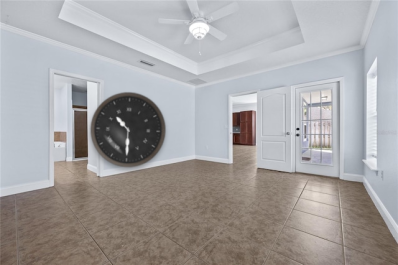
**10:30**
